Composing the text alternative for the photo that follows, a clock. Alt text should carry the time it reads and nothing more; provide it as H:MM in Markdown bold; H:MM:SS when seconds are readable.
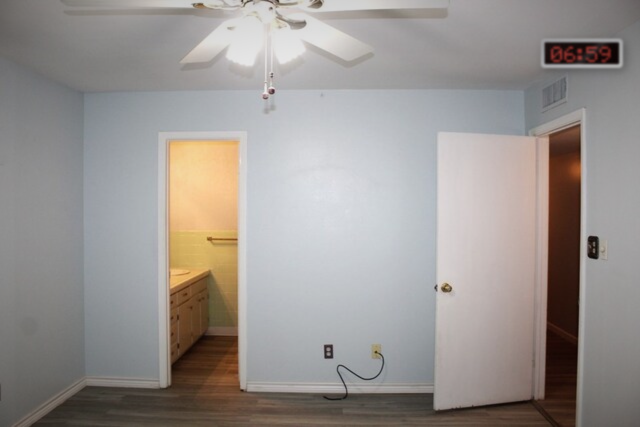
**6:59**
